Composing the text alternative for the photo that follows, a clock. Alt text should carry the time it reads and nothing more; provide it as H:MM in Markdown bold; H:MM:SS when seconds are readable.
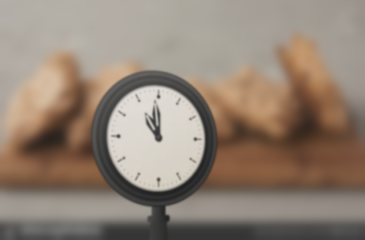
**10:59**
